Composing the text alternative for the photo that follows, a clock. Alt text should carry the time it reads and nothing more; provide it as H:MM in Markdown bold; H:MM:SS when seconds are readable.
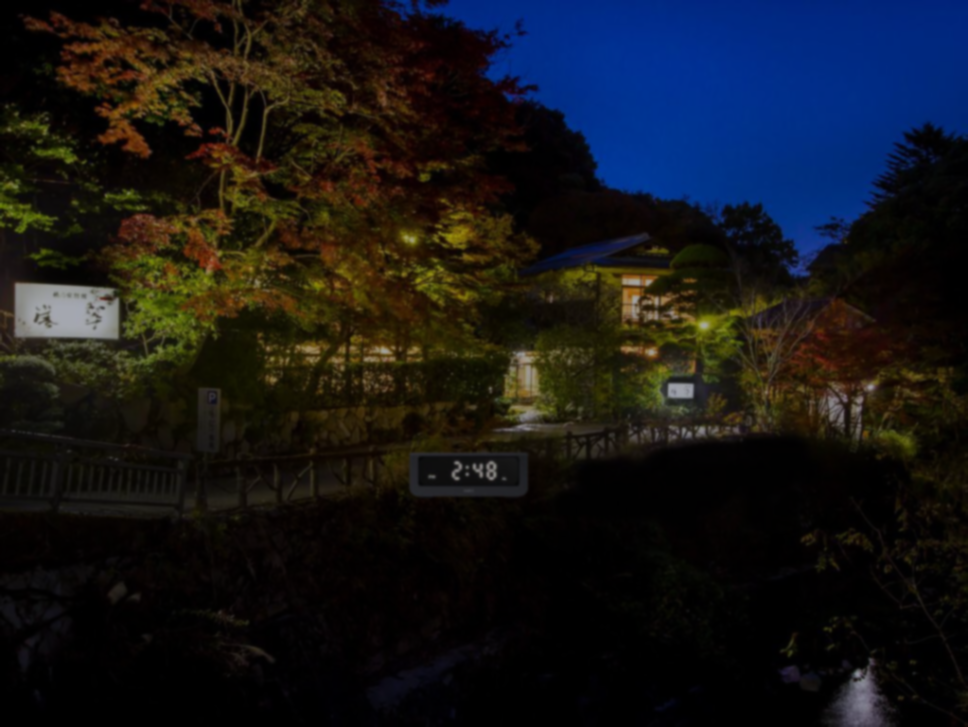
**2:48**
